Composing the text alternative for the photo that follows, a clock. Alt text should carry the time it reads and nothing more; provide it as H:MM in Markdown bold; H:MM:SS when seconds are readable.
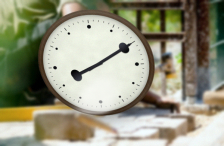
**8:10**
